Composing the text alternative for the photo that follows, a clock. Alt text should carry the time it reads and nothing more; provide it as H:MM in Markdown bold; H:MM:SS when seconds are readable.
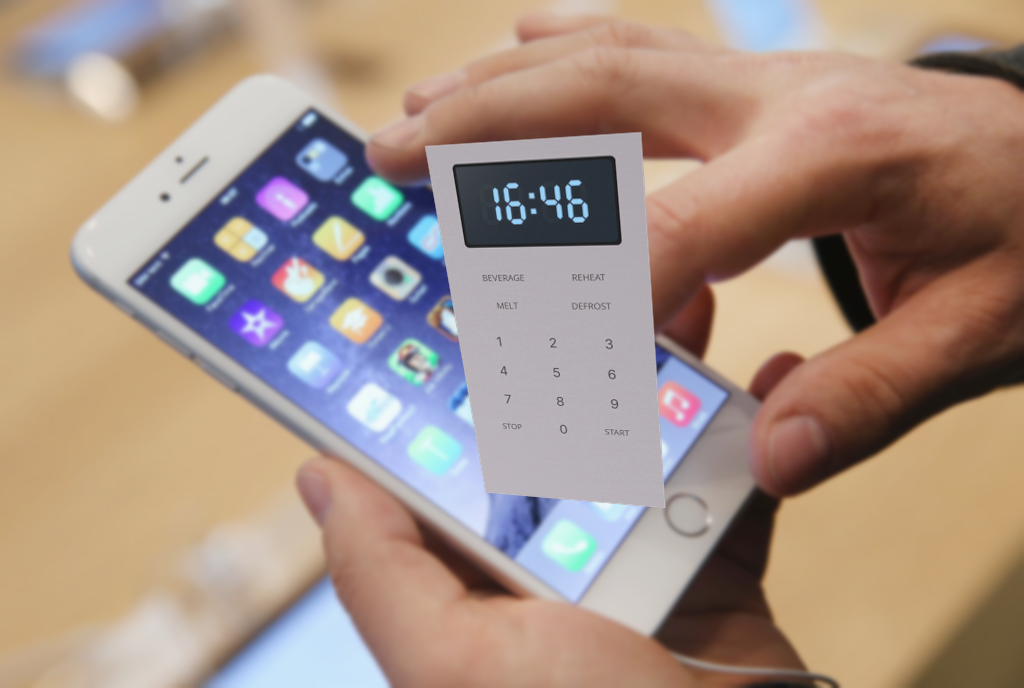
**16:46**
